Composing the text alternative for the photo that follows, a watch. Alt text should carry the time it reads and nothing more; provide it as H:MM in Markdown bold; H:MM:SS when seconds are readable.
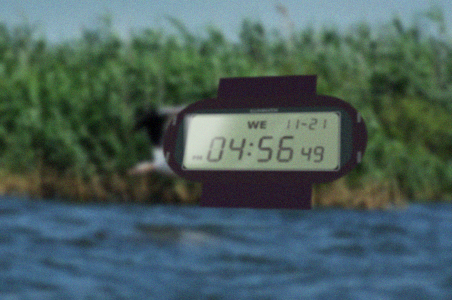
**4:56:49**
